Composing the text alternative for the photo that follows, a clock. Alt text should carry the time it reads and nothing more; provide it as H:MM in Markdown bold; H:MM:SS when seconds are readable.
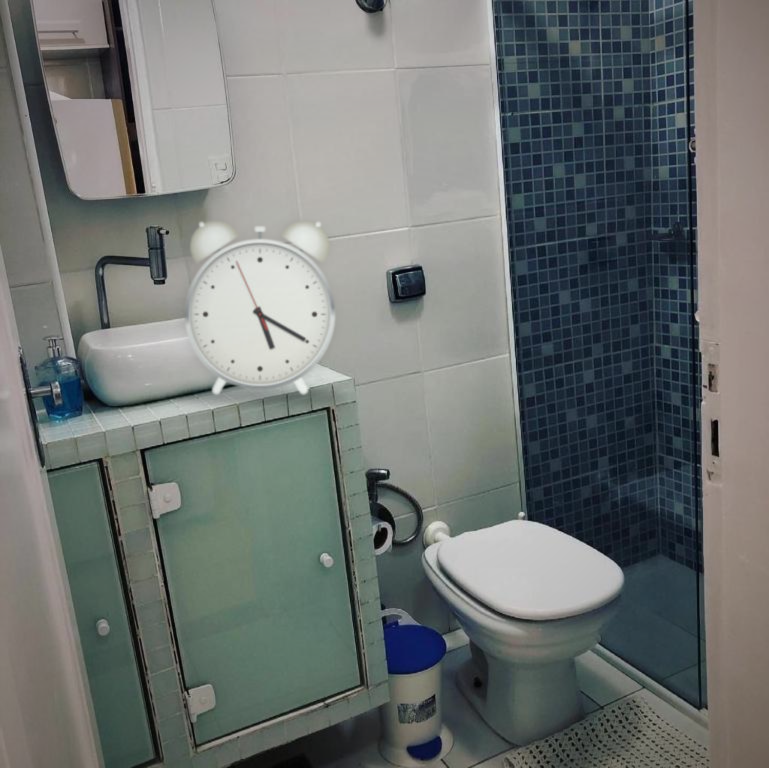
**5:19:56**
